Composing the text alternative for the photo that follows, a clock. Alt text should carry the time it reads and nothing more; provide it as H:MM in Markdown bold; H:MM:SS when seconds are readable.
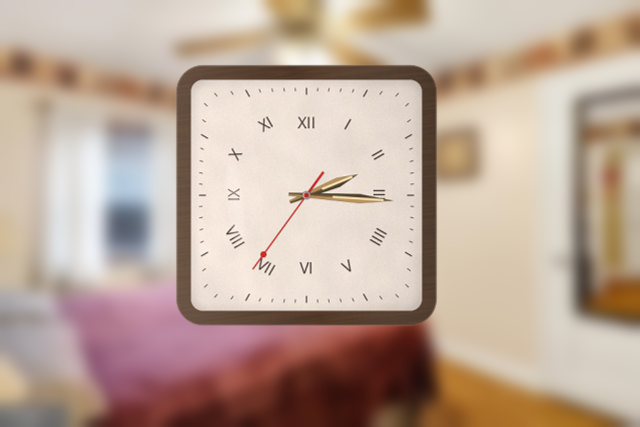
**2:15:36**
